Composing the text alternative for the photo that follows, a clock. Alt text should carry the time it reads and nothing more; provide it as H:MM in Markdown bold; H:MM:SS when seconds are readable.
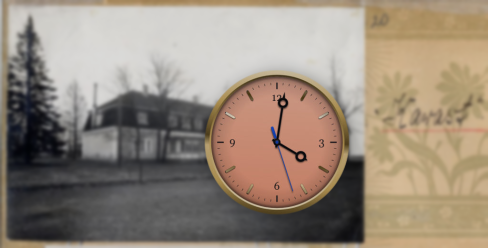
**4:01:27**
